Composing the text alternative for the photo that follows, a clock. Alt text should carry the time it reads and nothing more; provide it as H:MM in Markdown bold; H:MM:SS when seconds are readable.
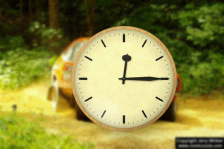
**12:15**
